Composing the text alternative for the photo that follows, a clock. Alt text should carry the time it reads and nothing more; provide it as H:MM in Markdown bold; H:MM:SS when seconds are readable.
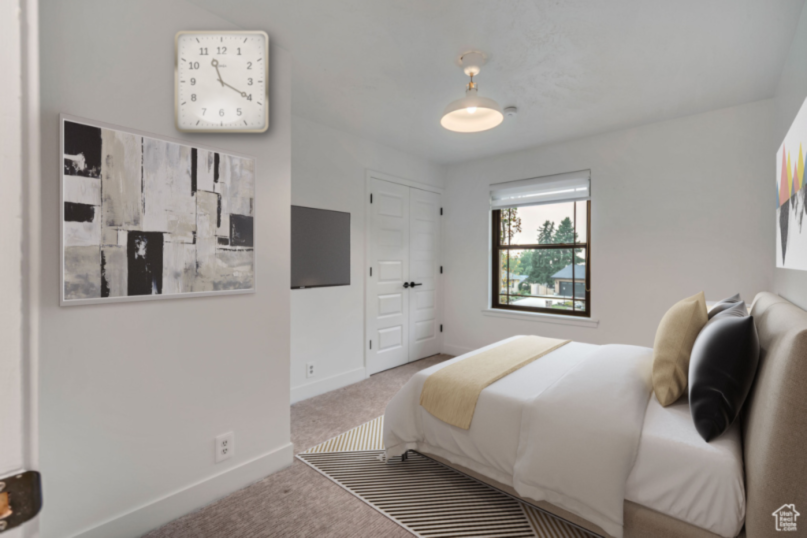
**11:20**
